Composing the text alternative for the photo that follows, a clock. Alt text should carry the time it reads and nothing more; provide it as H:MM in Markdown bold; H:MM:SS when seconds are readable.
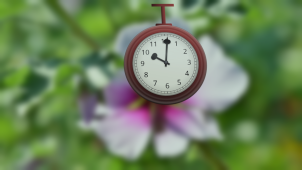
**10:01**
